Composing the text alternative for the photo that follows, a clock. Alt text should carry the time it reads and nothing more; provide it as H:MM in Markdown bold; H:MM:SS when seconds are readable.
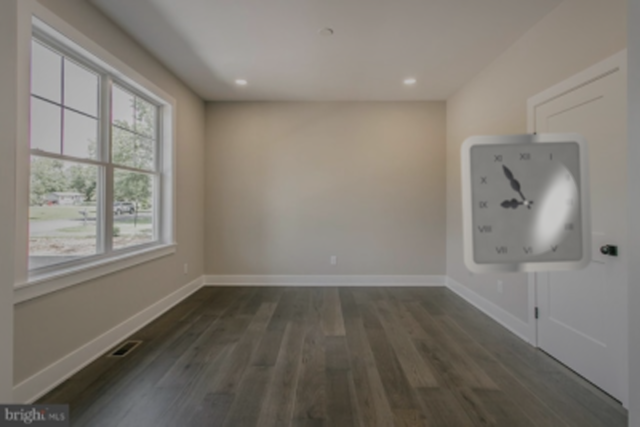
**8:55**
